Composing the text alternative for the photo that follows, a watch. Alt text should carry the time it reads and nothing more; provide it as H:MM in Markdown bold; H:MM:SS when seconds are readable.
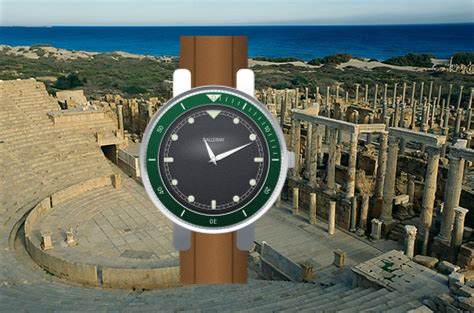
**11:11**
